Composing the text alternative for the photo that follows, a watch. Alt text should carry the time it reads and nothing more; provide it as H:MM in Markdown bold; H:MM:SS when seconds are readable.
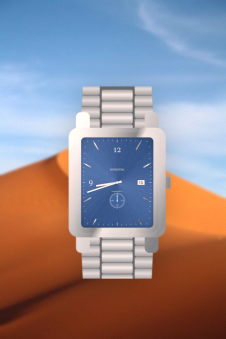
**8:42**
